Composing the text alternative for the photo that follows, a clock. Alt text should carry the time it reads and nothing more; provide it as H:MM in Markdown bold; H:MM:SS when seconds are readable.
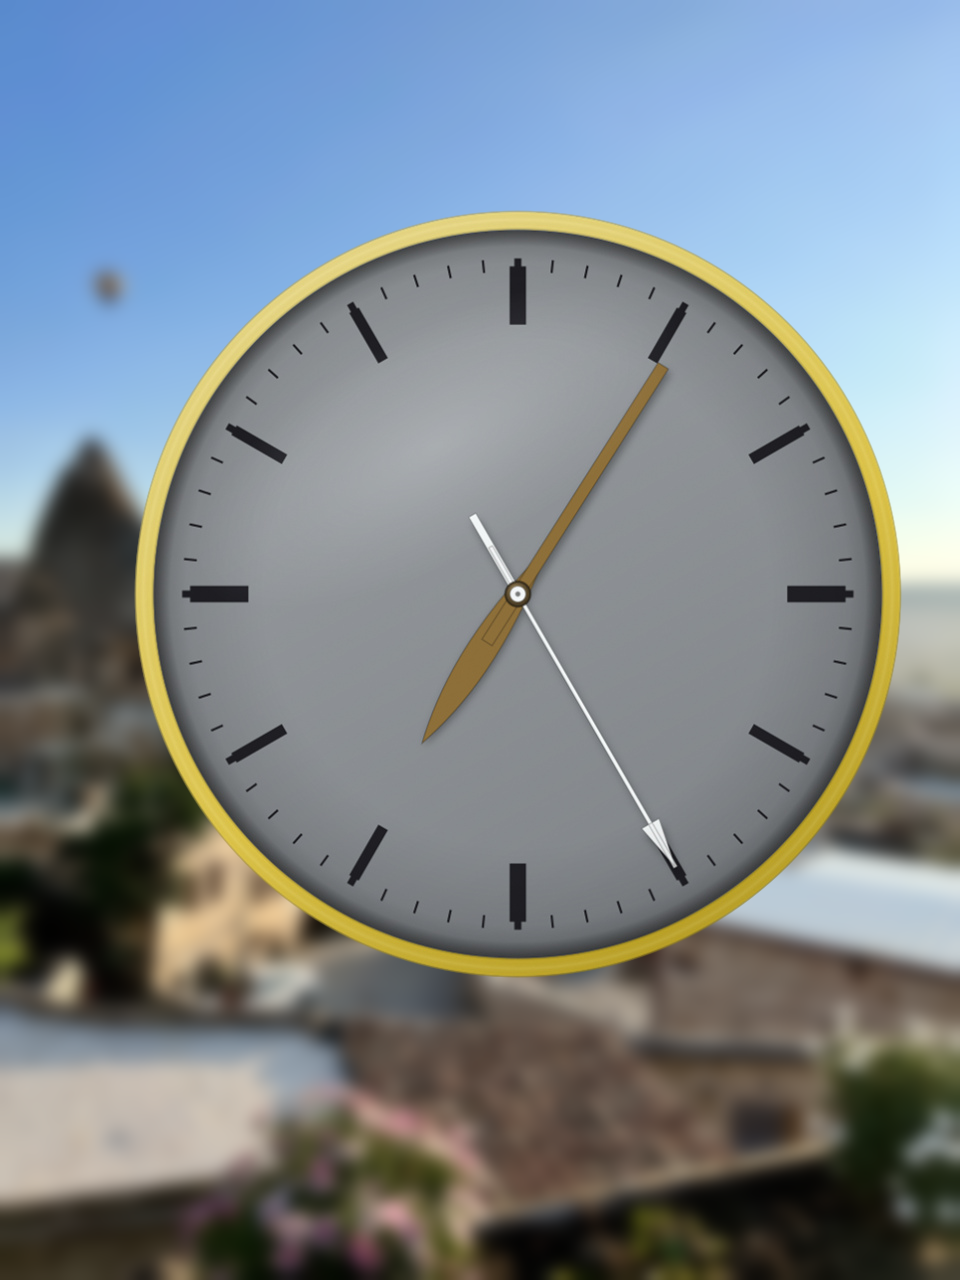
**7:05:25**
